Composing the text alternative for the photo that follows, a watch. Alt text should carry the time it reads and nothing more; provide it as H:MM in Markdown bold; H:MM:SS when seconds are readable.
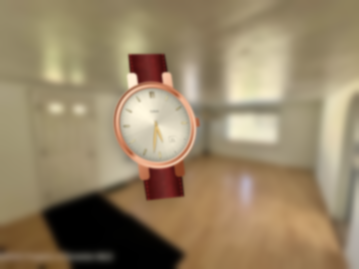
**5:32**
